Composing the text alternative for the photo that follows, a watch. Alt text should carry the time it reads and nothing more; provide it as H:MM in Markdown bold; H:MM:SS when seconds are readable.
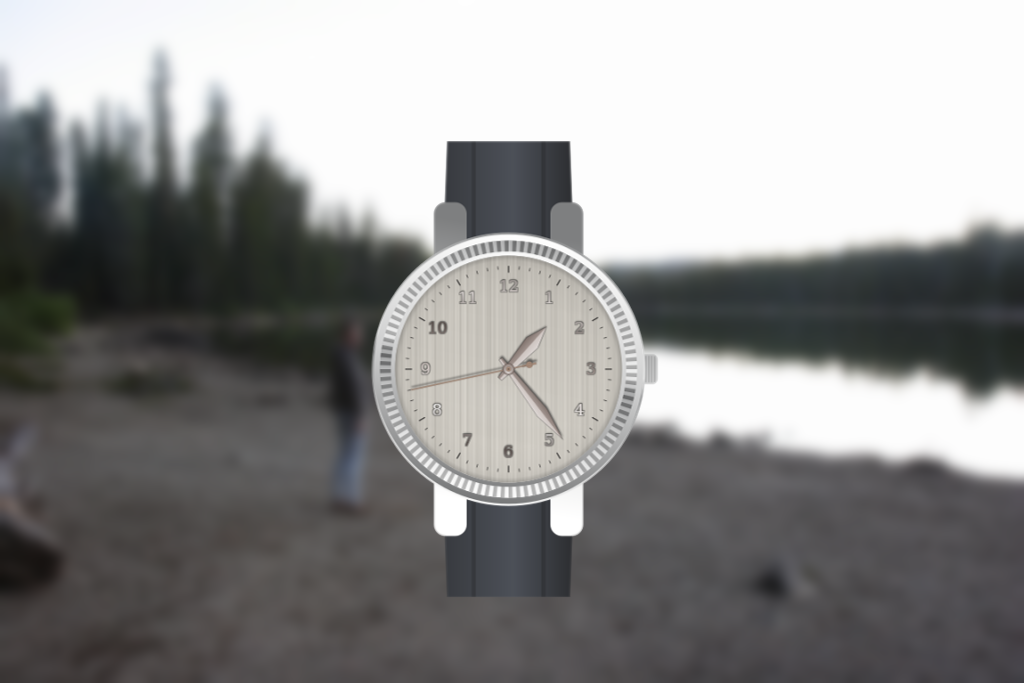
**1:23:43**
